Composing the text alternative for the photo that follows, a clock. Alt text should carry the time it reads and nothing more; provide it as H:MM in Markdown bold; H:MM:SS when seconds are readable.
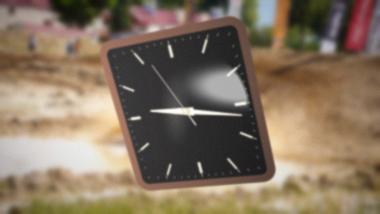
**9:16:56**
